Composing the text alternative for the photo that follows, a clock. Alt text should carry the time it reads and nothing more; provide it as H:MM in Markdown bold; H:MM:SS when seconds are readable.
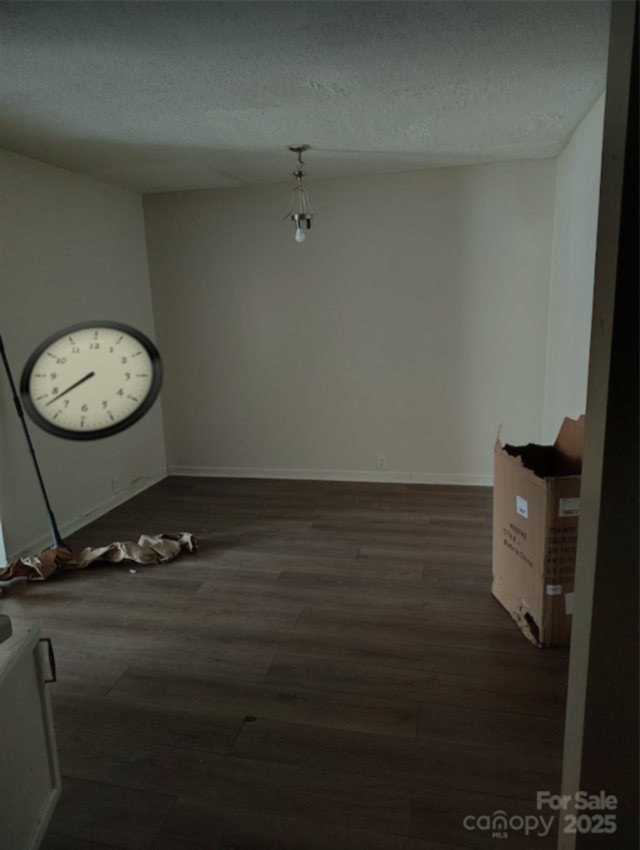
**7:38**
